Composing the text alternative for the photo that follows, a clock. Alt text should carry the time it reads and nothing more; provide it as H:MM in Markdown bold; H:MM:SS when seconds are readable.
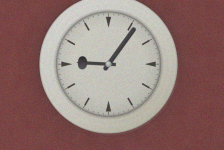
**9:06**
